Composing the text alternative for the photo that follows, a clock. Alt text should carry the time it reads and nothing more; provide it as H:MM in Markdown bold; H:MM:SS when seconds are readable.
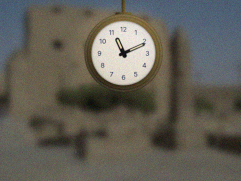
**11:11**
